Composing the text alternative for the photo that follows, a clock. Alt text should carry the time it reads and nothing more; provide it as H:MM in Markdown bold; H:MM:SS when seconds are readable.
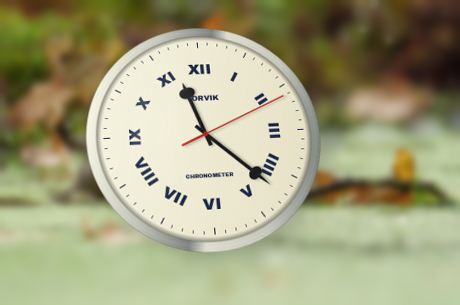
**11:22:11**
